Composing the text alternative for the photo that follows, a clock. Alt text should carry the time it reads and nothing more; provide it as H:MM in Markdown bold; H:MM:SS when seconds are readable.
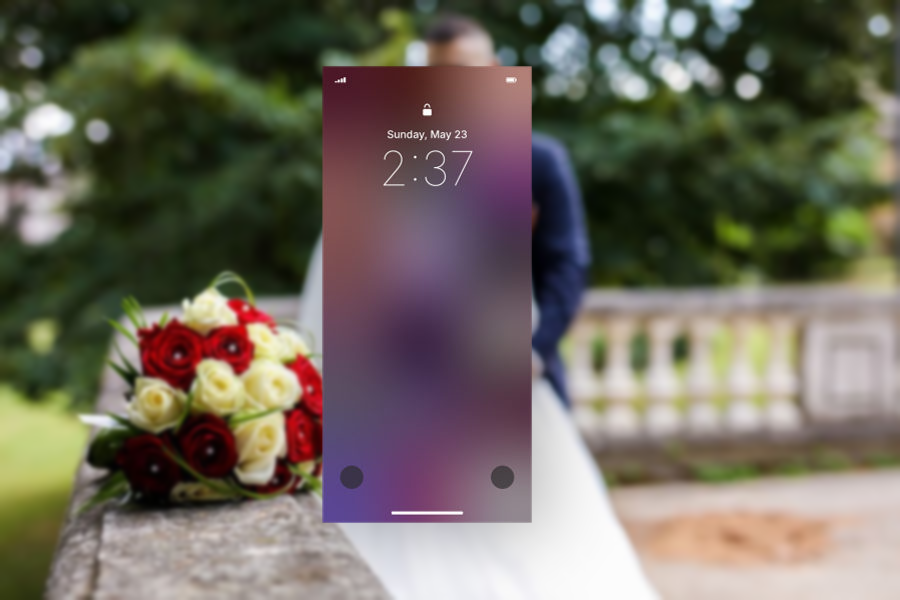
**2:37**
